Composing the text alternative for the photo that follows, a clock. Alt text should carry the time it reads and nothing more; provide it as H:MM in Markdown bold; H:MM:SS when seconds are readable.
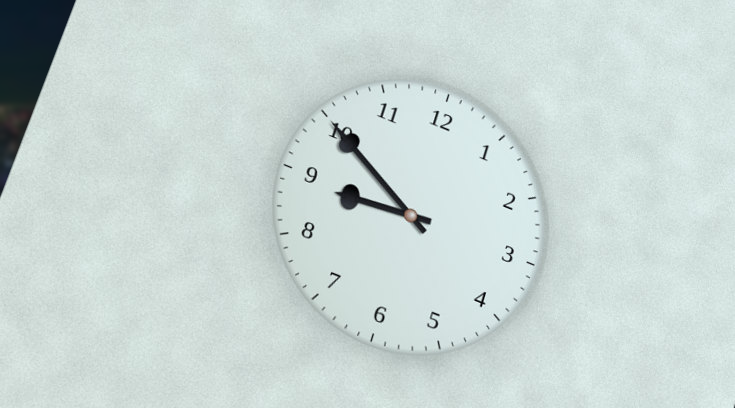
**8:50**
